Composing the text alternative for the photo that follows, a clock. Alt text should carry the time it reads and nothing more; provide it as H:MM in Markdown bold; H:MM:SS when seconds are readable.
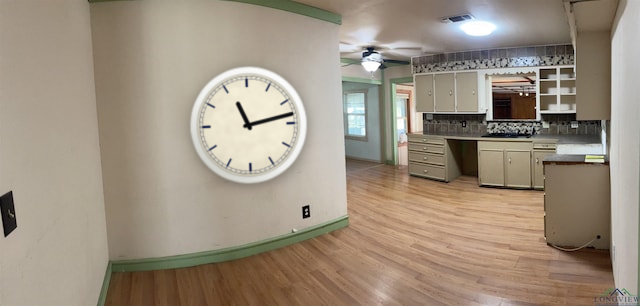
**11:13**
